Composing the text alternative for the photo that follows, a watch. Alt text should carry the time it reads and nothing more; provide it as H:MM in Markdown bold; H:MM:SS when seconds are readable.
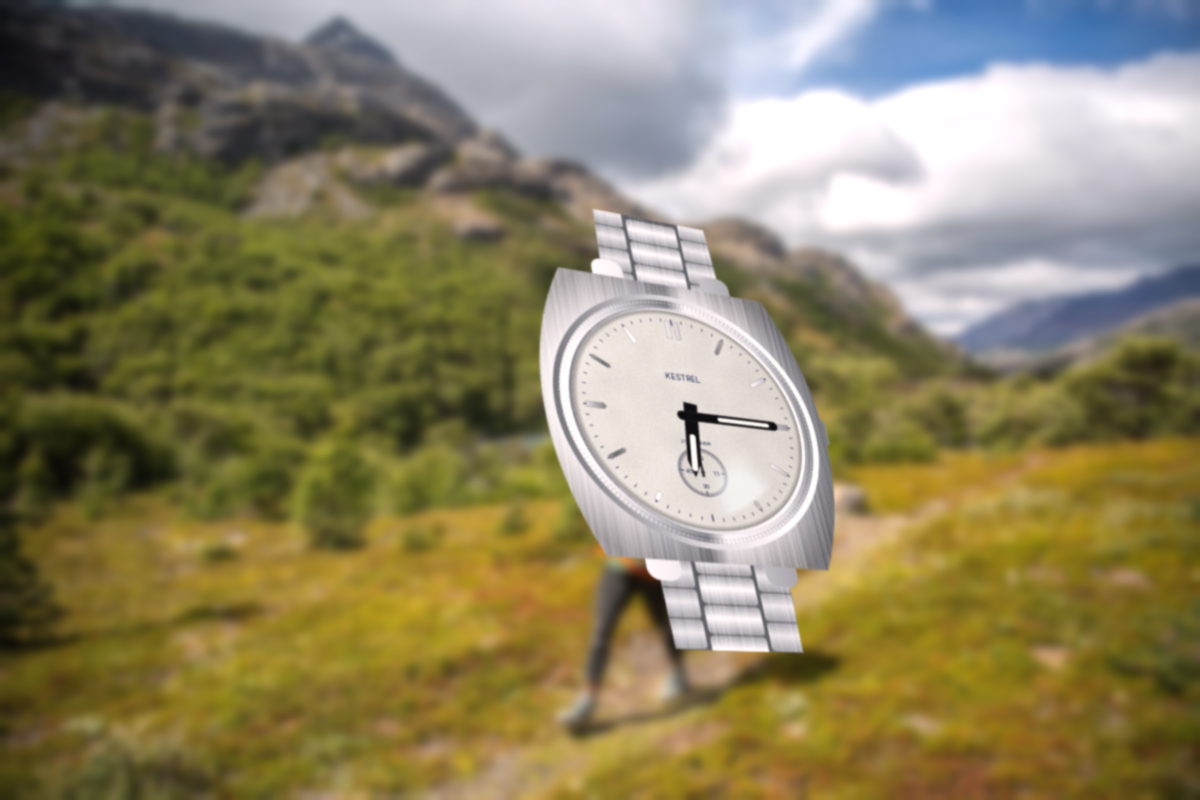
**6:15**
